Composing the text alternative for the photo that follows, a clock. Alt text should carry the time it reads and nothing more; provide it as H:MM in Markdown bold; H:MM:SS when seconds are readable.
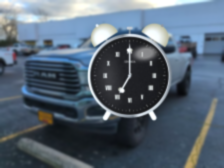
**7:00**
